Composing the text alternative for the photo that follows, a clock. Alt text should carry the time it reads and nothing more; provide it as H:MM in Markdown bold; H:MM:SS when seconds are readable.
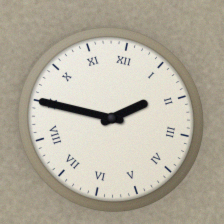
**1:45**
